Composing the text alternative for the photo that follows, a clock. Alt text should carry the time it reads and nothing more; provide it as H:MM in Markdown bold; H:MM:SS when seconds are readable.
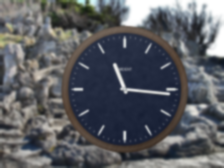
**11:16**
